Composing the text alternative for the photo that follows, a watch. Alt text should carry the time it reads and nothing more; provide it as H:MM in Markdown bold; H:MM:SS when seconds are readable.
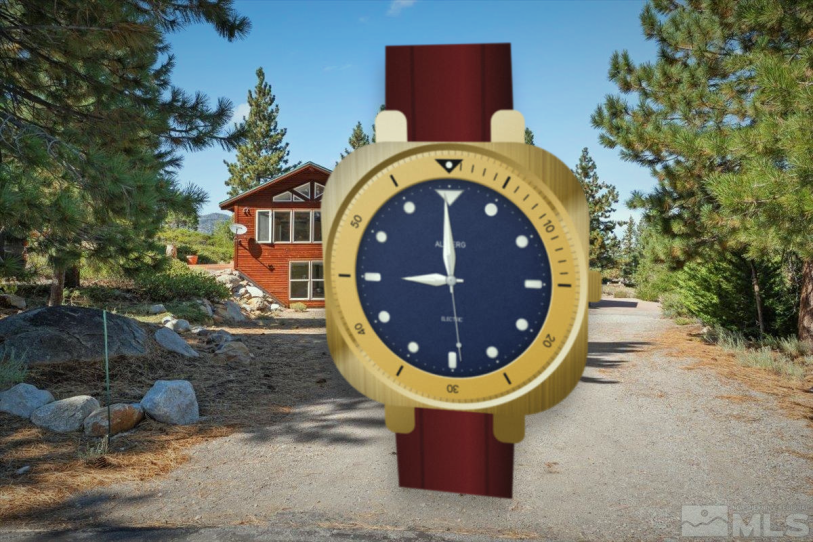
**8:59:29**
